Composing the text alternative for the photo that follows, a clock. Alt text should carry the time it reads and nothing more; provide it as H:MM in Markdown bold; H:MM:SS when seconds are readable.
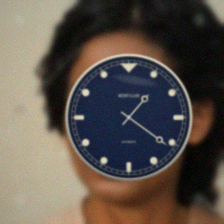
**1:21**
